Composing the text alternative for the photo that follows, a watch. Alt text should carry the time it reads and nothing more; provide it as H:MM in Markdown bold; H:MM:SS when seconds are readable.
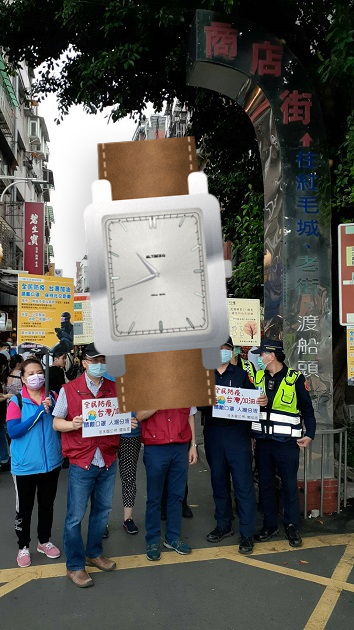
**10:42**
